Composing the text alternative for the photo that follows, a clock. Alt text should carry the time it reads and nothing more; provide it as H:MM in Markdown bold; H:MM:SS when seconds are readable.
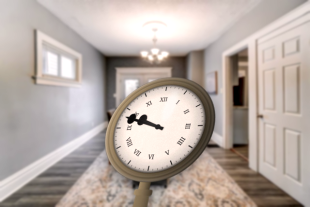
**9:48**
